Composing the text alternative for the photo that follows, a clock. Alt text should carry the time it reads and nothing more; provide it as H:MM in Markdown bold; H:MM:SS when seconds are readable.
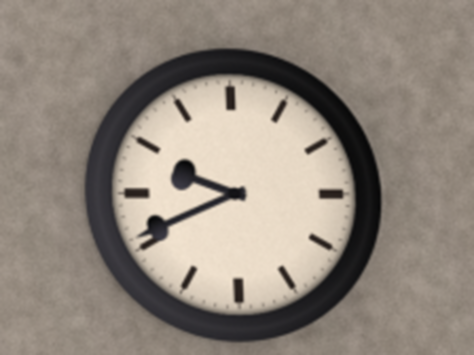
**9:41**
